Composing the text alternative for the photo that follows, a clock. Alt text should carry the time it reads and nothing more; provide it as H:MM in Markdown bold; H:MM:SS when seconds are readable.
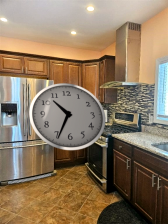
**10:34**
